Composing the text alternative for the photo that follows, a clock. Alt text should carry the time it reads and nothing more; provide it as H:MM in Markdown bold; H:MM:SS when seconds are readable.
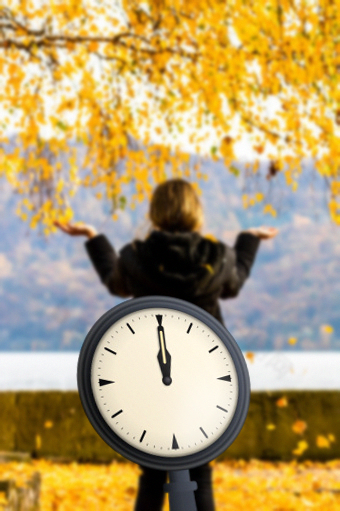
**12:00**
